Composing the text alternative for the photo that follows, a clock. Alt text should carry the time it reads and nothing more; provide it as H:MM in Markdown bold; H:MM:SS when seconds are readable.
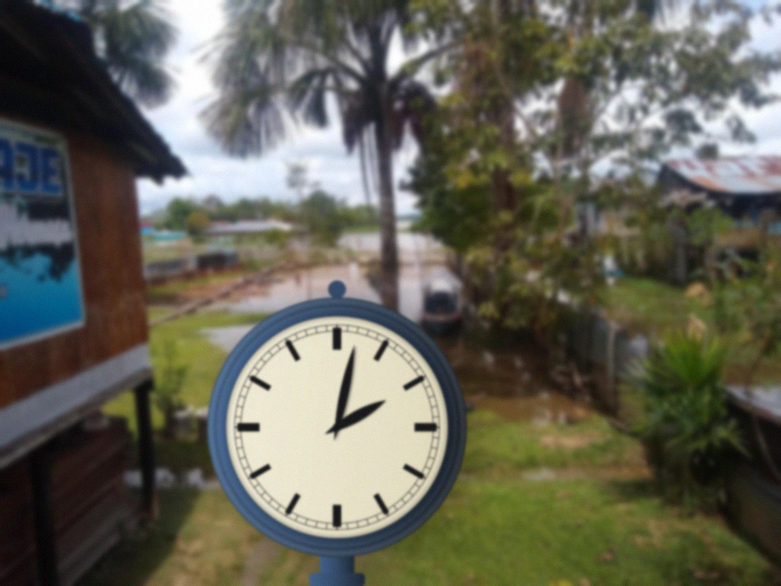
**2:02**
